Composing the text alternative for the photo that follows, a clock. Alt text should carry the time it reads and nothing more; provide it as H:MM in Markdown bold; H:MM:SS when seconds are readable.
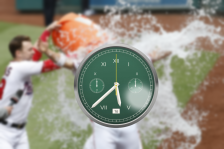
**5:38**
